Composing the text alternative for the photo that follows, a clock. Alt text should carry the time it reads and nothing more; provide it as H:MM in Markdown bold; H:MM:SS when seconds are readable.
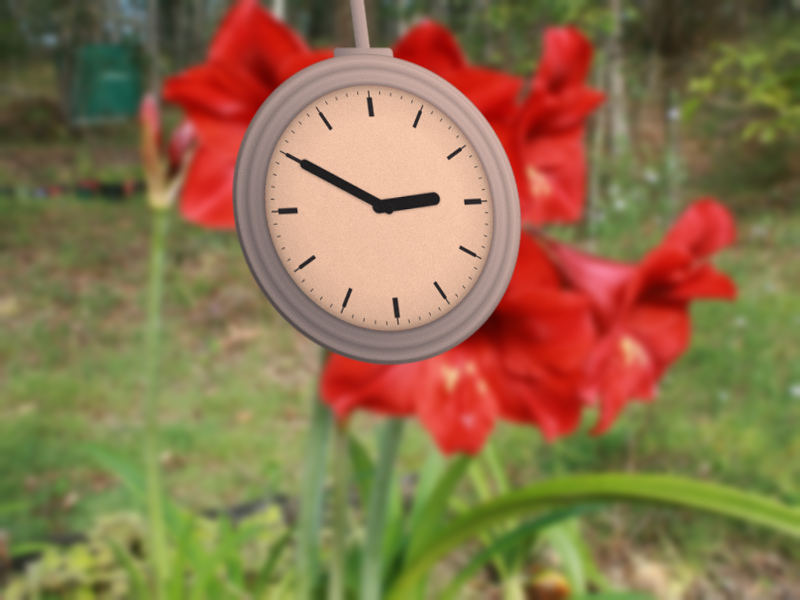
**2:50**
